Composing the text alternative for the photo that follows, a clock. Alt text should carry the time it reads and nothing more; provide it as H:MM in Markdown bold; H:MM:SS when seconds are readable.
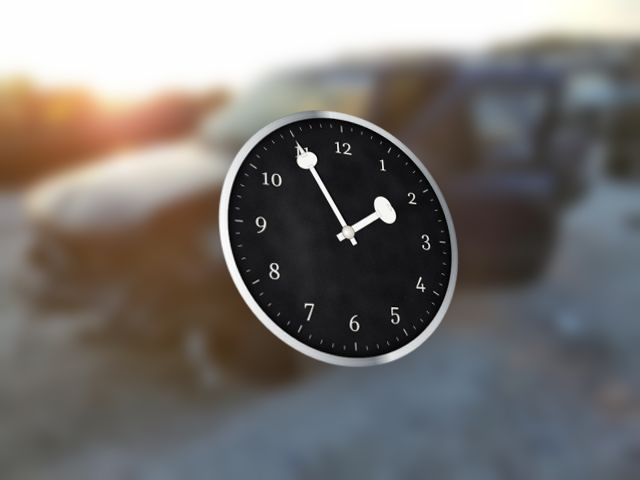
**1:55**
